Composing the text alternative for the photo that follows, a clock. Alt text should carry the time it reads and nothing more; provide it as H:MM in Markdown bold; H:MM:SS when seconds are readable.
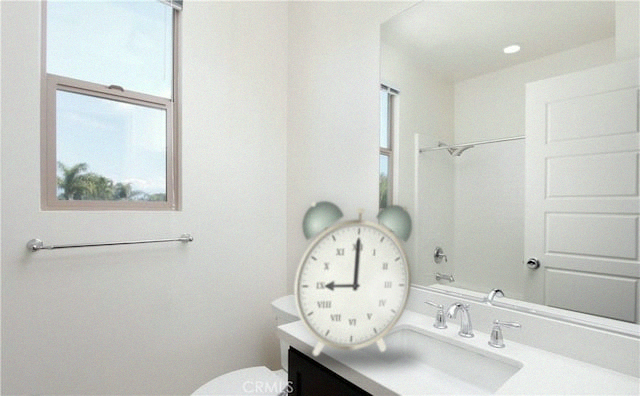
**9:00**
